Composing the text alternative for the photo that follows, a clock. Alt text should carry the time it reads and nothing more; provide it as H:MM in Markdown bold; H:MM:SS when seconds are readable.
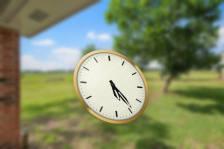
**5:24**
